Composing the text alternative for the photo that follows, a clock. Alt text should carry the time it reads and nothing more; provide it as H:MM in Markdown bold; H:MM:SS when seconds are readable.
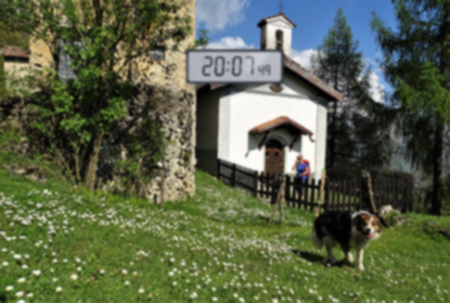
**20:07**
